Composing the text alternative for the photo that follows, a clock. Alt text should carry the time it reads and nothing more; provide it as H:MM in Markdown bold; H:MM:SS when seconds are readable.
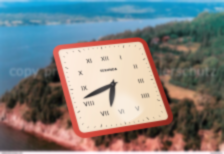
**6:42**
